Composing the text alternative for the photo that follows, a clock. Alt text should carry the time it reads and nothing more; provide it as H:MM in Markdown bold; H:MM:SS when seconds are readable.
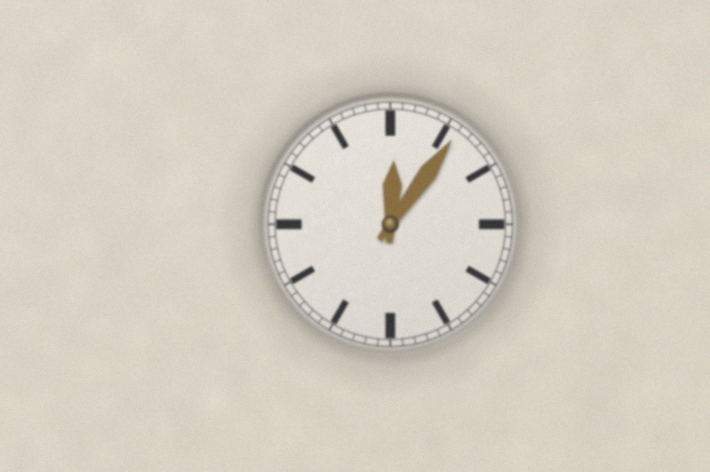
**12:06**
